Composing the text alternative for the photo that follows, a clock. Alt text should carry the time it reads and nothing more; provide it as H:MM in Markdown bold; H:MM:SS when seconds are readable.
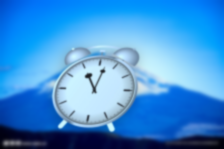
**11:02**
